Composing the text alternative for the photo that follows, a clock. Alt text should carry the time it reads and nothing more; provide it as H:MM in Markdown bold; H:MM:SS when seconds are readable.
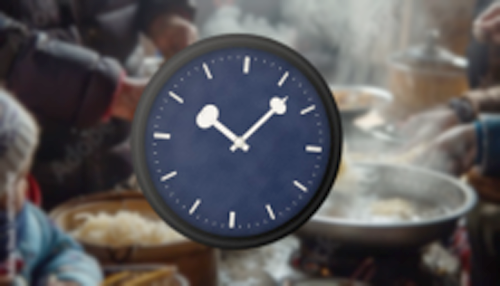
**10:07**
